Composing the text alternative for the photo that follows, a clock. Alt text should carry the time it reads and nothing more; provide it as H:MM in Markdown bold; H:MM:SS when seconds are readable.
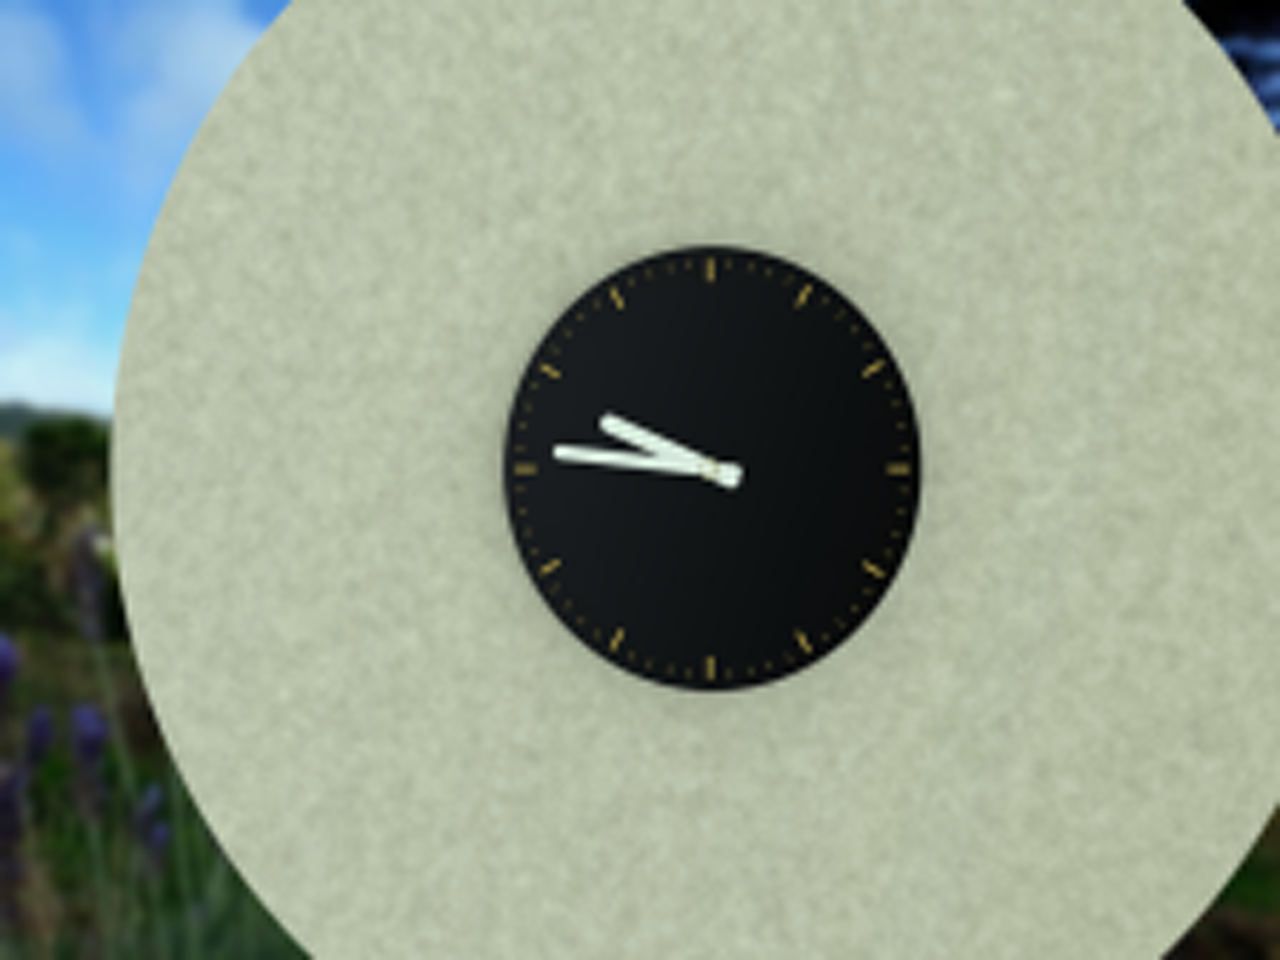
**9:46**
